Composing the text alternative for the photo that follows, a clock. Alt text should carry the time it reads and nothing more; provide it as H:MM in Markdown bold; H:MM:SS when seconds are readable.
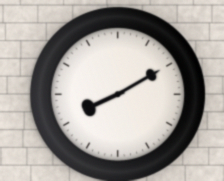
**8:10**
